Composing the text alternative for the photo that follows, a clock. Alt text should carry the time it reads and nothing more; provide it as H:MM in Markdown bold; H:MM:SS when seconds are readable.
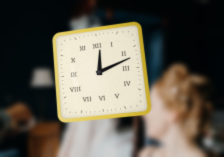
**12:12**
